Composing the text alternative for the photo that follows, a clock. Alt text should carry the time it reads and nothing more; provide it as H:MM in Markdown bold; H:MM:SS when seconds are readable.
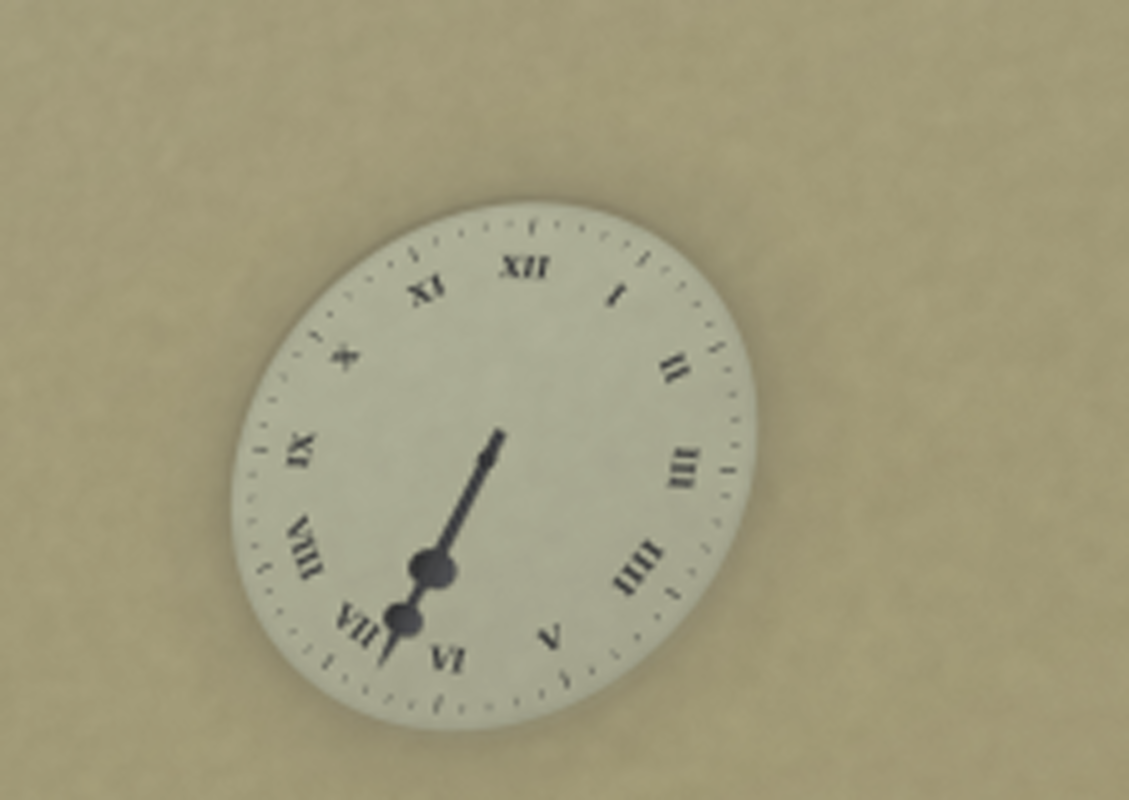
**6:33**
